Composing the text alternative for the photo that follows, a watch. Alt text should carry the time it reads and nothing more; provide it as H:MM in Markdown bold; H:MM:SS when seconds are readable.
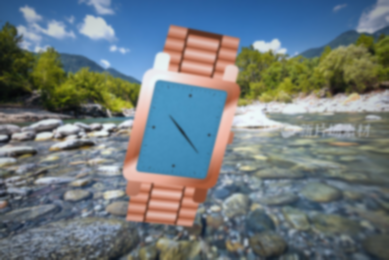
**10:22**
